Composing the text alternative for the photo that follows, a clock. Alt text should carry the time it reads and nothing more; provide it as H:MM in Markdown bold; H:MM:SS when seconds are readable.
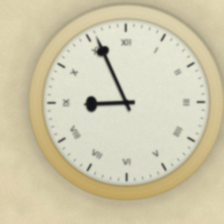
**8:56**
